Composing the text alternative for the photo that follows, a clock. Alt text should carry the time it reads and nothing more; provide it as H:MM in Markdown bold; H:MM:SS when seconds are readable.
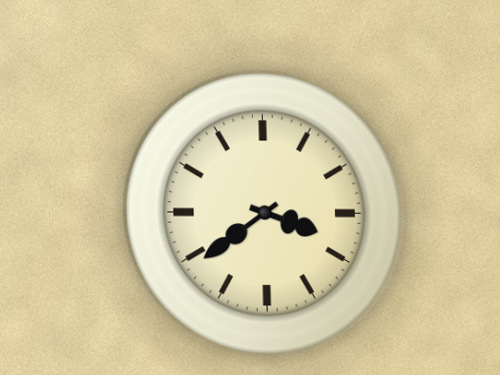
**3:39**
